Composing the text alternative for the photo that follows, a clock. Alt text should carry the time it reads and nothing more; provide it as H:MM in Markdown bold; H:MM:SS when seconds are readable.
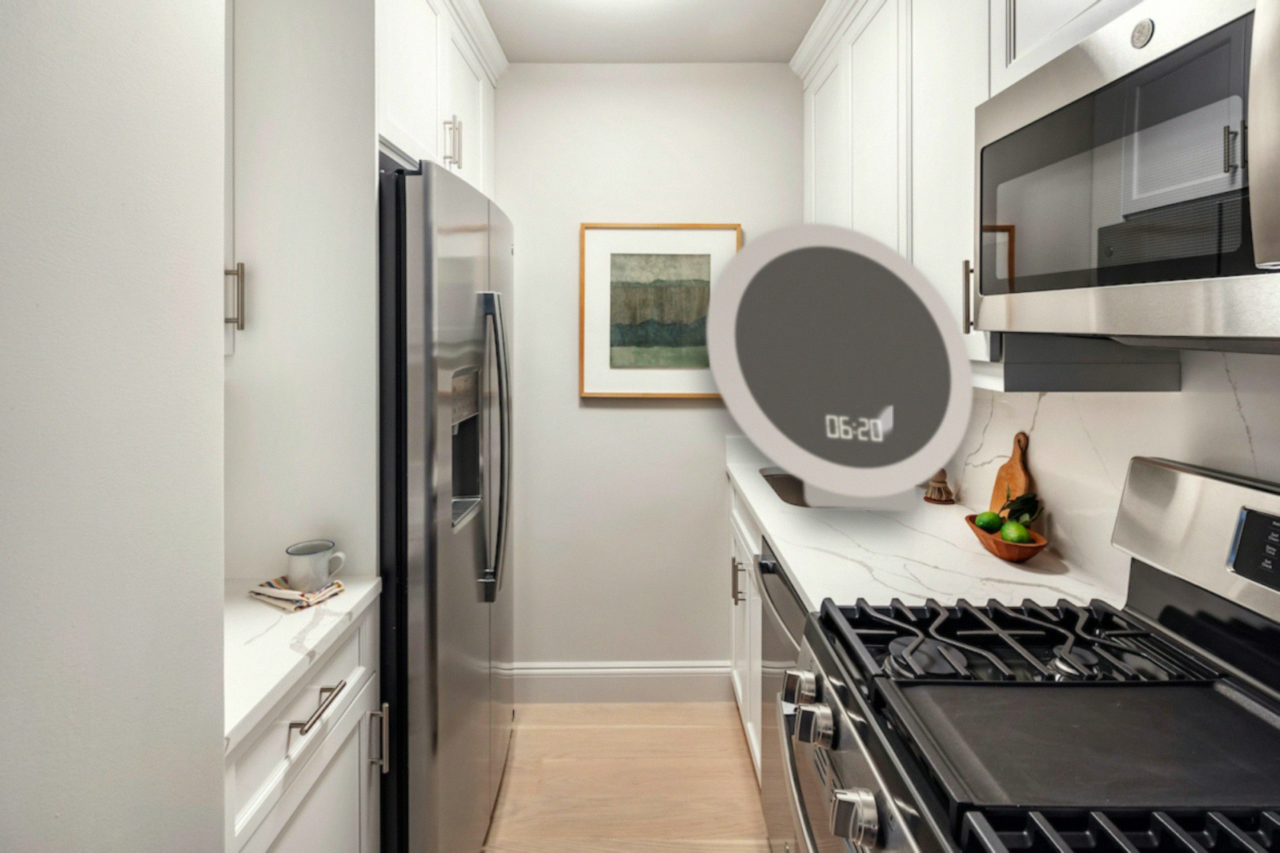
**6:20**
